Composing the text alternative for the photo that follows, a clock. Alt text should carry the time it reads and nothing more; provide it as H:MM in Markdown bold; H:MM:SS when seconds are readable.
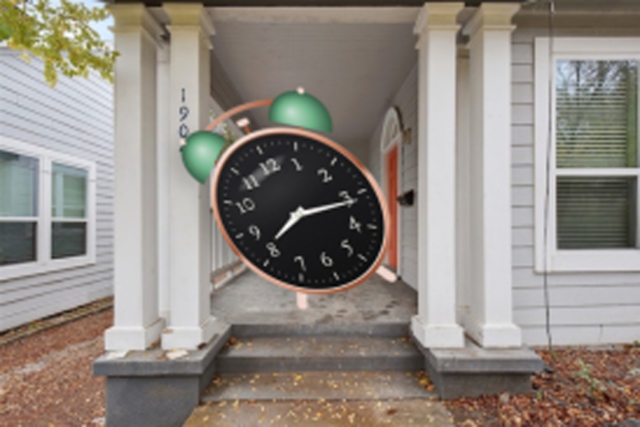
**8:16**
